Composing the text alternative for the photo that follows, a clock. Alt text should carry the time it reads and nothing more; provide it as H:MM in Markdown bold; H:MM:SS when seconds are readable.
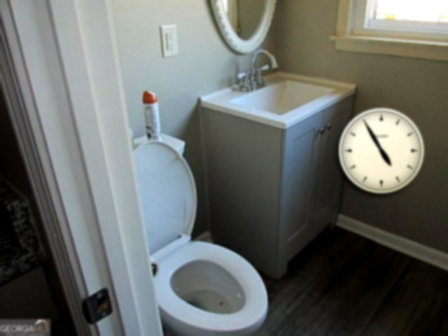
**4:55**
